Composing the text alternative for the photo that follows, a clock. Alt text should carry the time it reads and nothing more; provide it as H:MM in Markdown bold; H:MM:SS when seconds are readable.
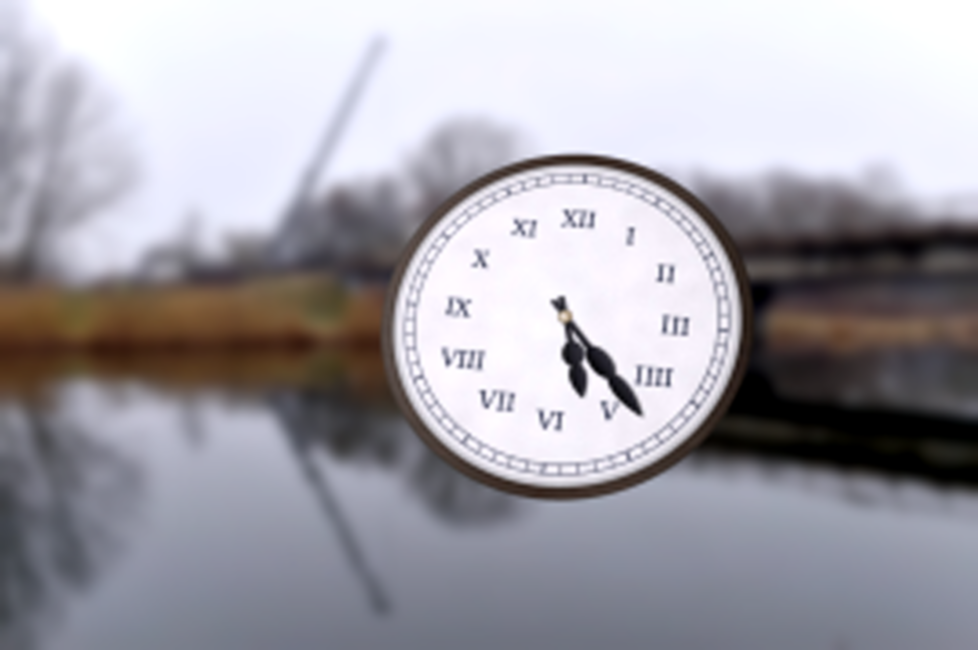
**5:23**
